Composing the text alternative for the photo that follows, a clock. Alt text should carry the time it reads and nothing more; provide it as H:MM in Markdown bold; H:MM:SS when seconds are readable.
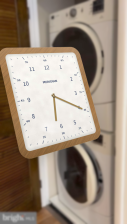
**6:20**
